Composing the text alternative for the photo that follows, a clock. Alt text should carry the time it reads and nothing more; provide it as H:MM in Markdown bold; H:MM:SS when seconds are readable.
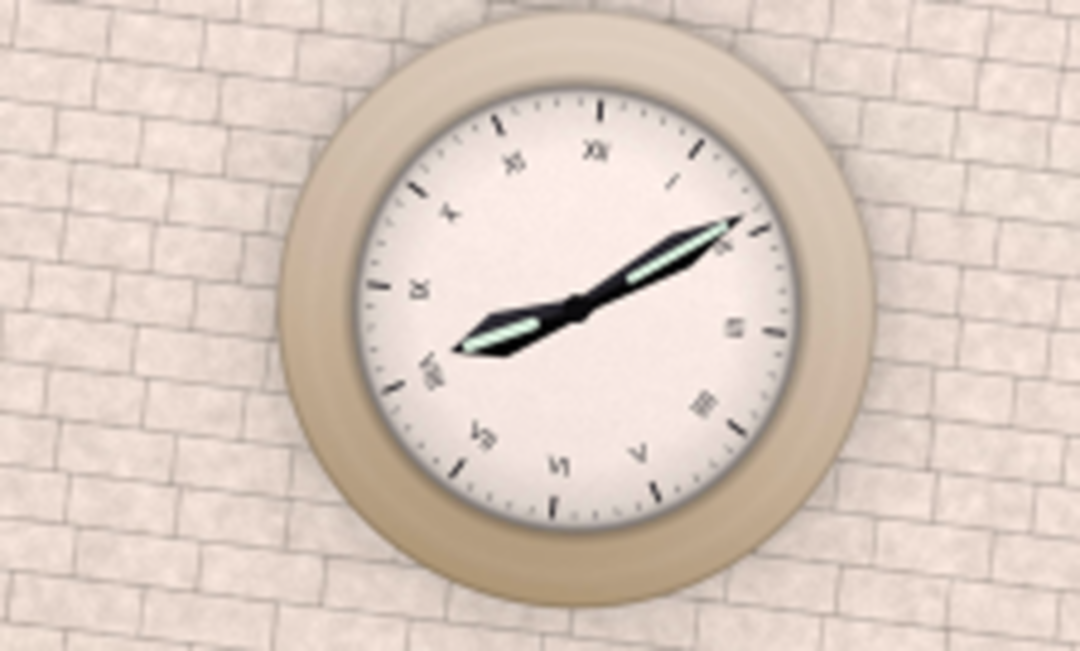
**8:09**
